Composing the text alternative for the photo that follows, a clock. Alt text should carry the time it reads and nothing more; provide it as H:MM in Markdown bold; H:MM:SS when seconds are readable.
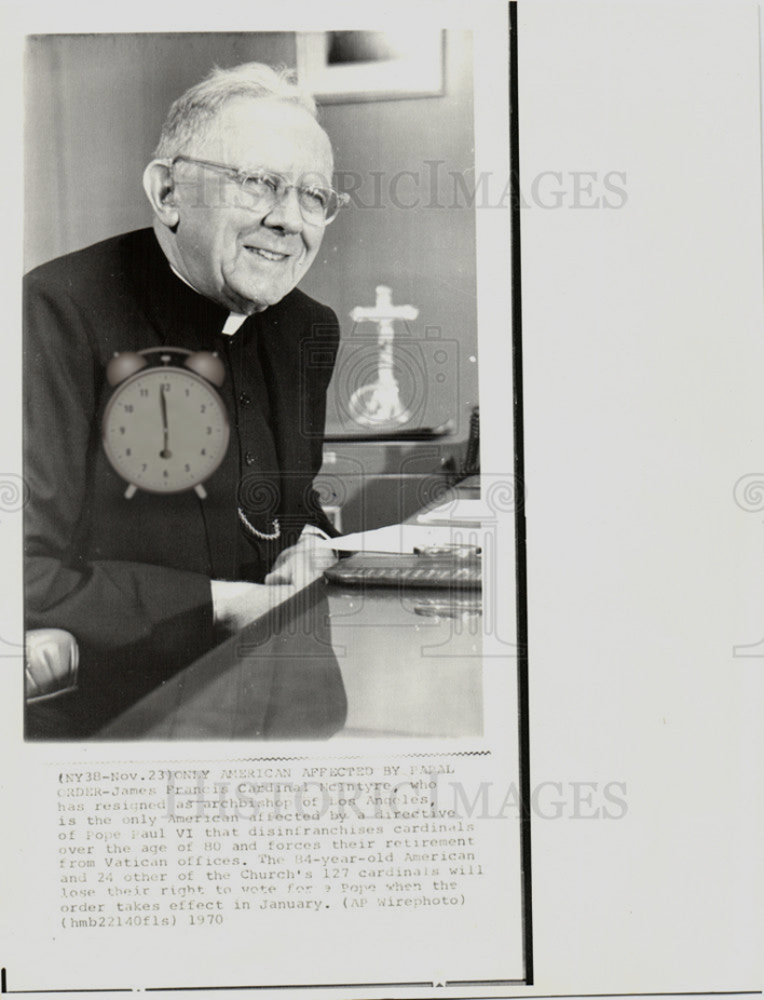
**5:59**
